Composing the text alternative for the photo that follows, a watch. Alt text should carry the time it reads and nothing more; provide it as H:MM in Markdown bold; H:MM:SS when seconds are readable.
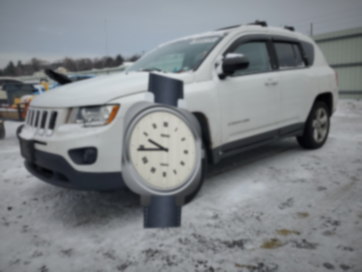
**9:44**
